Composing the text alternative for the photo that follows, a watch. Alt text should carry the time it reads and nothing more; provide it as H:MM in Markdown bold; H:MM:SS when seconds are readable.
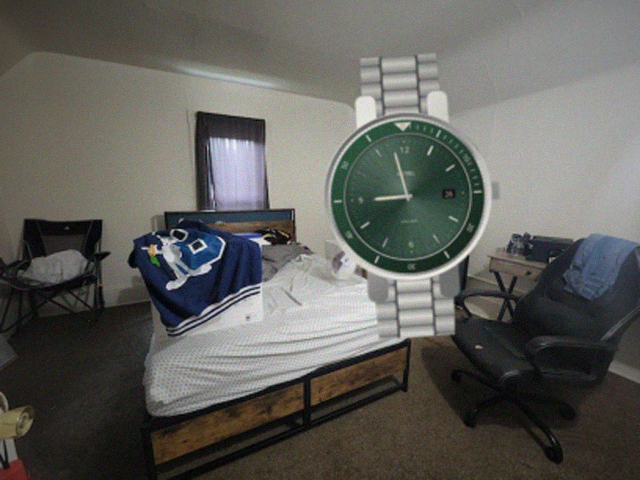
**8:58**
